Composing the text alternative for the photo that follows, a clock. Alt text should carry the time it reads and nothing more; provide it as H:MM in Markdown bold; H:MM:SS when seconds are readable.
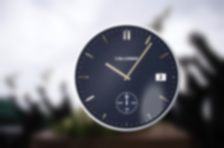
**10:06**
